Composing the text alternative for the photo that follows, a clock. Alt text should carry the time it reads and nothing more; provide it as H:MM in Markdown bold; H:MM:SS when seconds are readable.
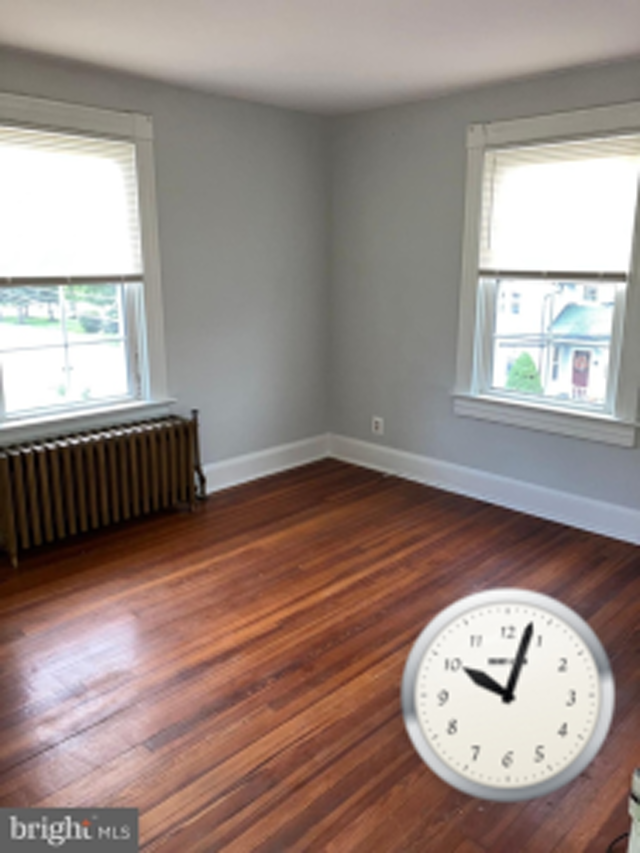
**10:03**
